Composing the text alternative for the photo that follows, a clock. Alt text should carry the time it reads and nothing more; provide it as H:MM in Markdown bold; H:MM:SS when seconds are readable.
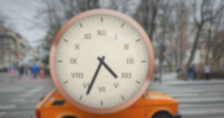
**4:34**
